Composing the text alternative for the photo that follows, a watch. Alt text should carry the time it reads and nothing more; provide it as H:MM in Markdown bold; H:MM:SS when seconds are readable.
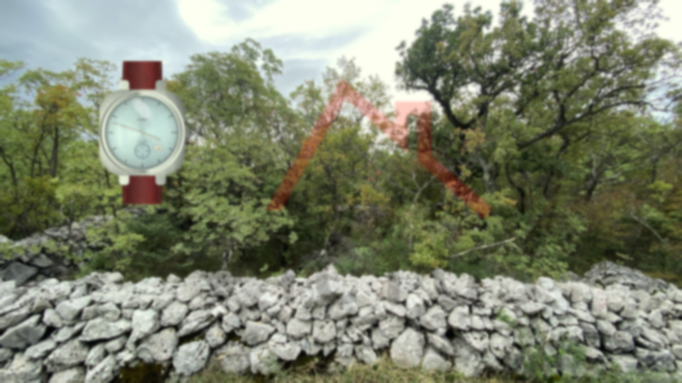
**3:48**
